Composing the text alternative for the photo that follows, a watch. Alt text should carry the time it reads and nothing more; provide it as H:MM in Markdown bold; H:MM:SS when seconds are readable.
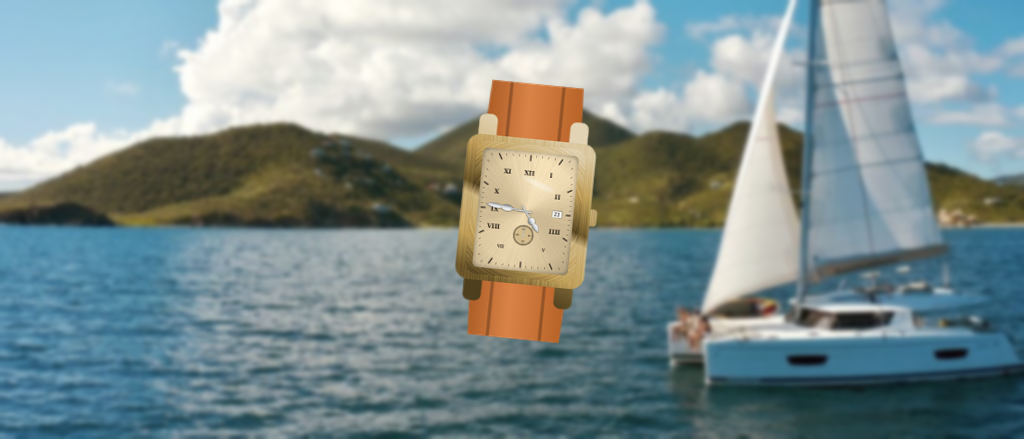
**4:46**
